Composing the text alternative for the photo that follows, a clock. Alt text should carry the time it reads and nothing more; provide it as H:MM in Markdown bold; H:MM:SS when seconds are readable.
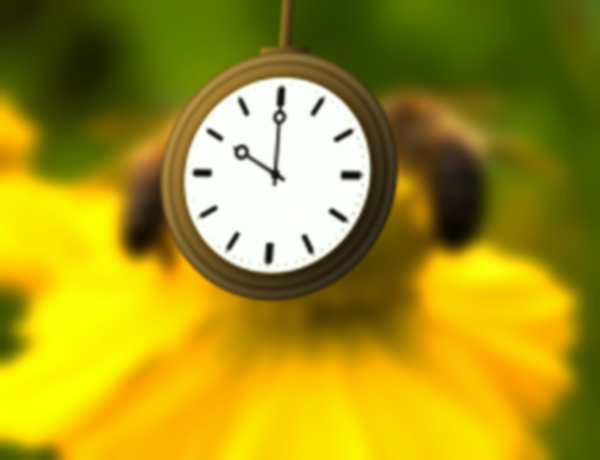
**10:00**
